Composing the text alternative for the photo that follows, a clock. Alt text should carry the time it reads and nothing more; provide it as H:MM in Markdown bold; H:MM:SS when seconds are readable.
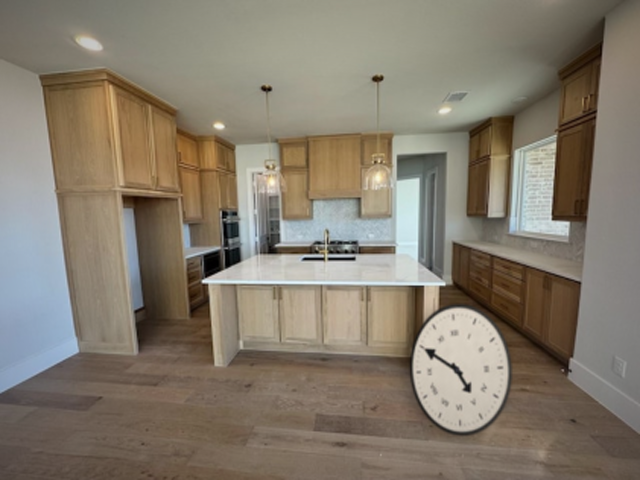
**4:50**
